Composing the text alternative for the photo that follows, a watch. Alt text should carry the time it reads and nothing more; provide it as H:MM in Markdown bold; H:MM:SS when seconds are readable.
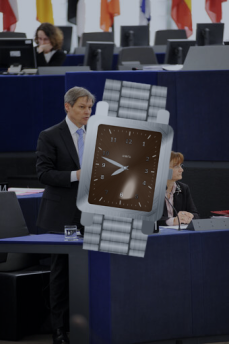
**7:48**
